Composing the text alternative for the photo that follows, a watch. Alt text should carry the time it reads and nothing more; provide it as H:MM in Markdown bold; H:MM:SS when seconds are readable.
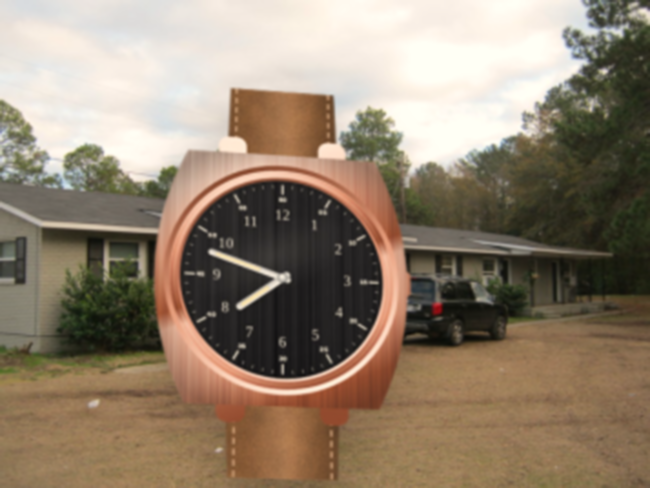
**7:48**
